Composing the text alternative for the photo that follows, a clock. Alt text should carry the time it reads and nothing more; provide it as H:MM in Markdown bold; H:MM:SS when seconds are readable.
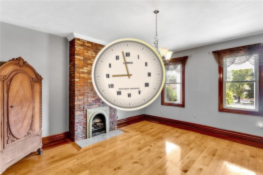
**8:58**
